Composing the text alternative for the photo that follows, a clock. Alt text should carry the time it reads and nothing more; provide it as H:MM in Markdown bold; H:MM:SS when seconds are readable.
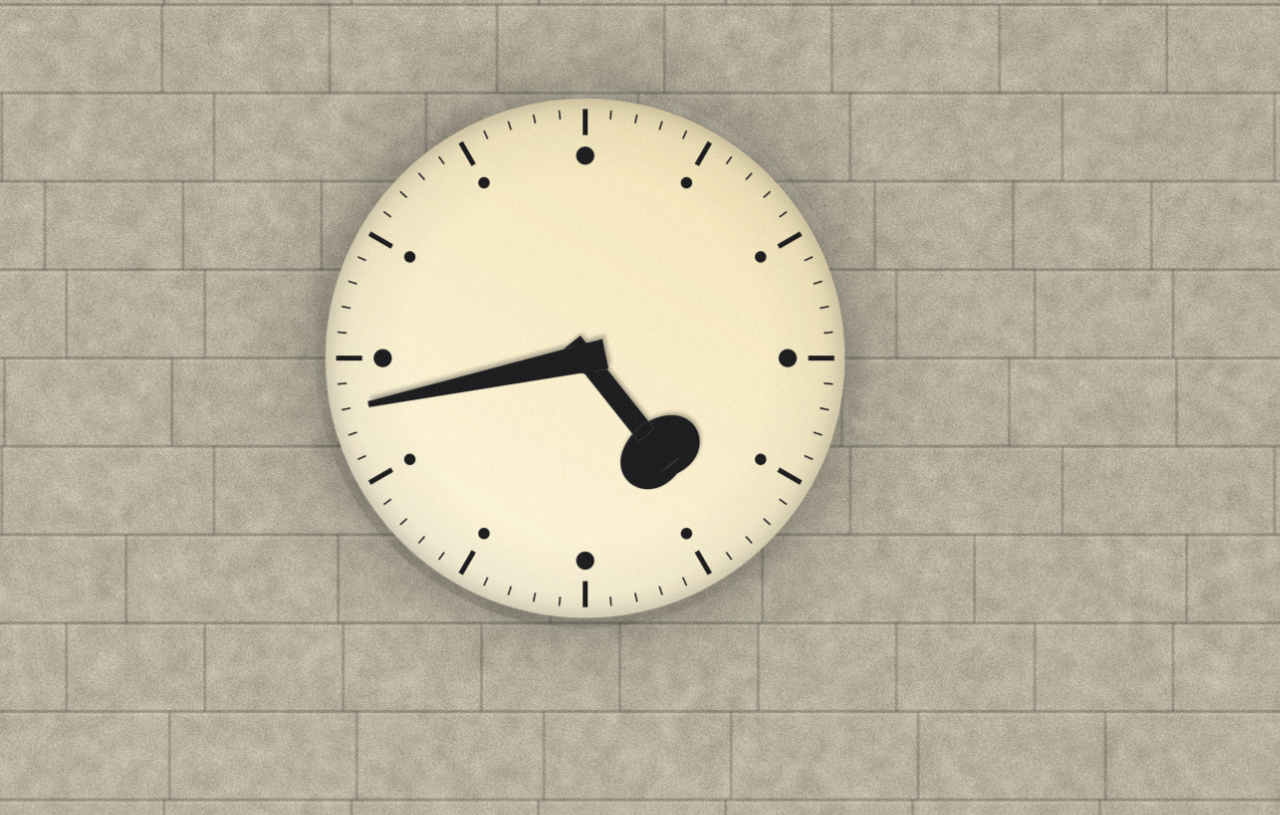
**4:43**
